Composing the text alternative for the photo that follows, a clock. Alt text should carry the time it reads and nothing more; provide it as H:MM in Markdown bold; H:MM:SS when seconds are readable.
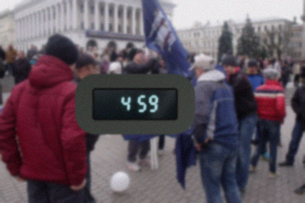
**4:59**
